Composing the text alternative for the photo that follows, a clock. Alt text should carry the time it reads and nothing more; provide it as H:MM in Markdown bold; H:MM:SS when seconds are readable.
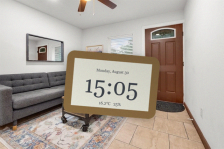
**15:05**
